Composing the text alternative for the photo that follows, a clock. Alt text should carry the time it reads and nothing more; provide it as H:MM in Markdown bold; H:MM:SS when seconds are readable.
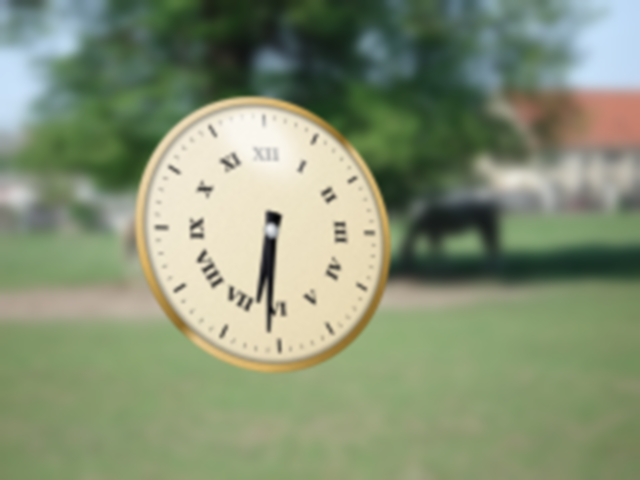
**6:31**
